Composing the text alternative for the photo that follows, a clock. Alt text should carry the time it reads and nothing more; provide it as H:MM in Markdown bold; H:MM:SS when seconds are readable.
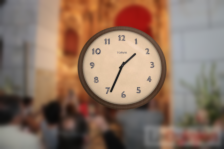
**1:34**
